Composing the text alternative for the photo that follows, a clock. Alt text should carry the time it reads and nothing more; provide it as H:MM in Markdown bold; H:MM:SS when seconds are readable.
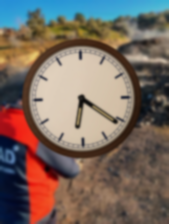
**6:21**
